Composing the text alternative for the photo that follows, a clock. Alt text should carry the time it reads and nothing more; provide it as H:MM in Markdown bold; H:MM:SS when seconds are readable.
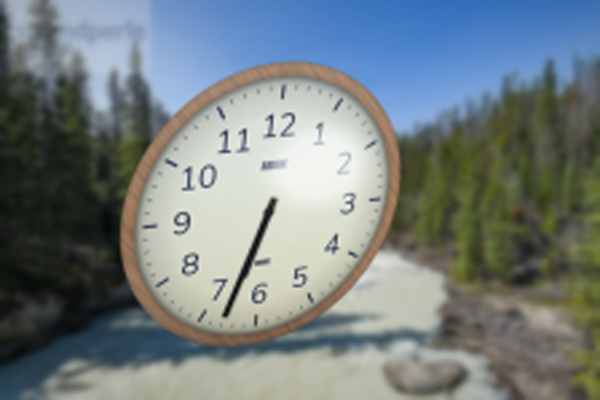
**6:33**
